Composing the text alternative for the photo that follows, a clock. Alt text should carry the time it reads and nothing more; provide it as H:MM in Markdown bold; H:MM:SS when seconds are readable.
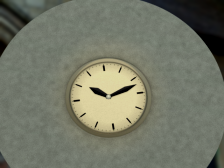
**10:12**
